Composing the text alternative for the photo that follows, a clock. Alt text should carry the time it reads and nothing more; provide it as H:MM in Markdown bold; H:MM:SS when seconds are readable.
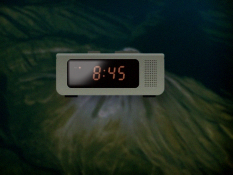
**8:45**
